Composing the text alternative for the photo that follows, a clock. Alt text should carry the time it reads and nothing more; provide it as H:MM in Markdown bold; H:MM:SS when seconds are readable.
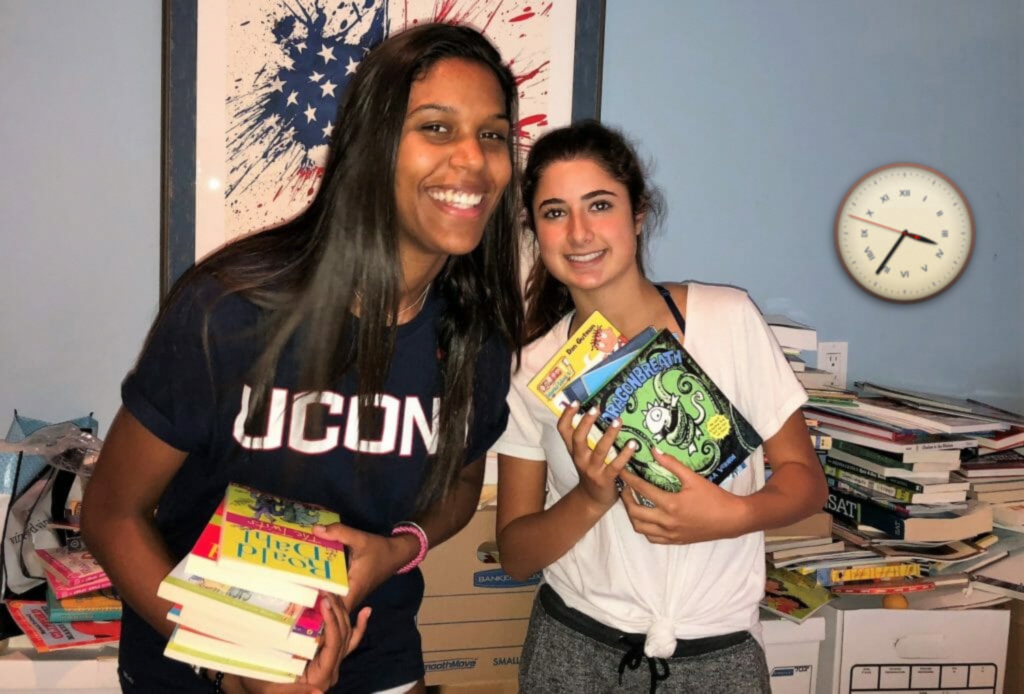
**3:35:48**
